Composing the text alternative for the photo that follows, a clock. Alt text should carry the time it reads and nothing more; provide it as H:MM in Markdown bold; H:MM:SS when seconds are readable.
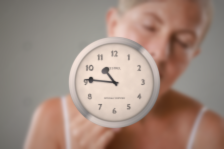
**10:46**
